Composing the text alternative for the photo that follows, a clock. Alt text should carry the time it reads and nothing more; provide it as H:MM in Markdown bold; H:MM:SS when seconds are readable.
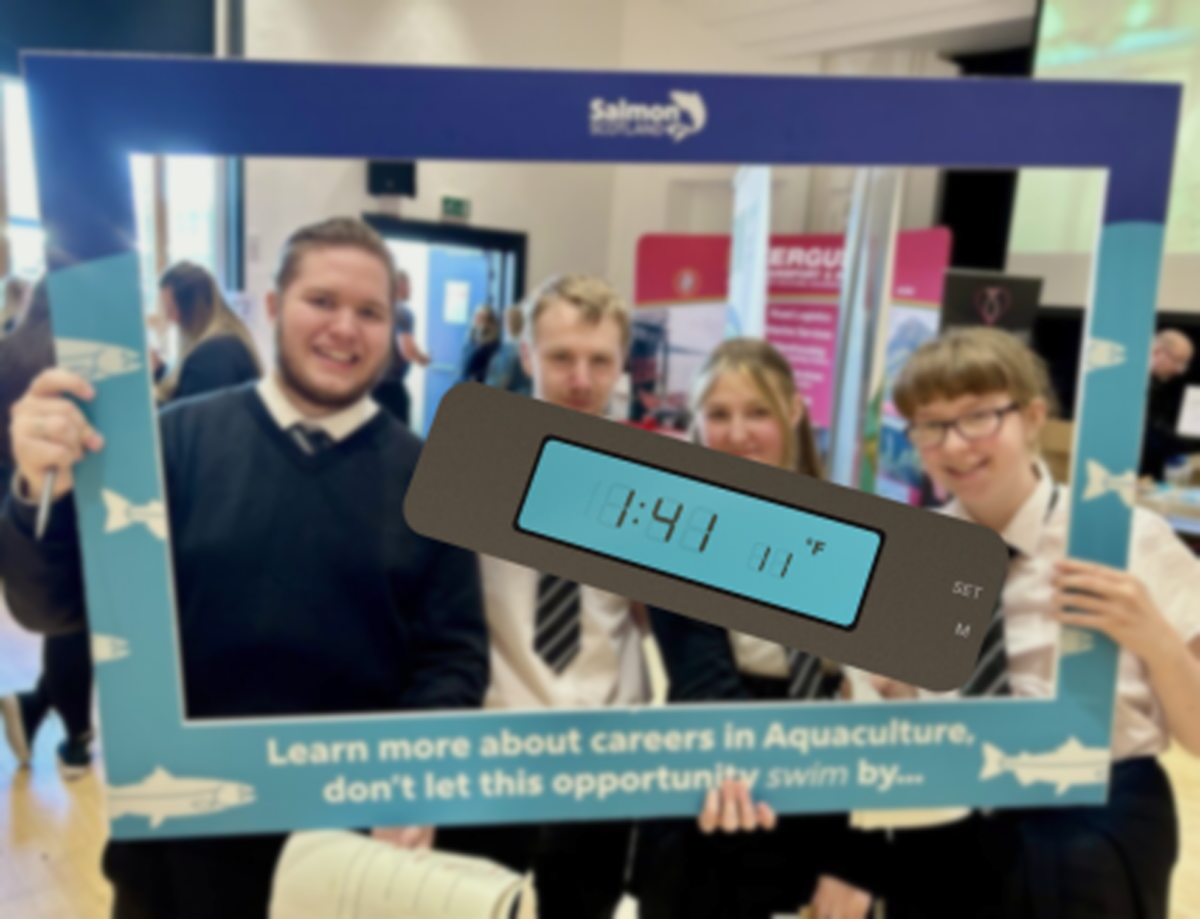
**1:41**
